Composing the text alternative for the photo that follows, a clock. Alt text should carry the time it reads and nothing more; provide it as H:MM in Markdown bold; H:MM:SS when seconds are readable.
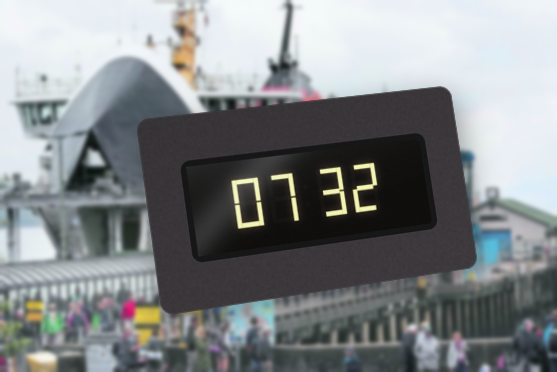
**7:32**
